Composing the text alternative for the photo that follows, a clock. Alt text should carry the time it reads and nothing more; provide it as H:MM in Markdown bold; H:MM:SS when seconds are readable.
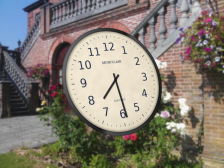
**7:29**
